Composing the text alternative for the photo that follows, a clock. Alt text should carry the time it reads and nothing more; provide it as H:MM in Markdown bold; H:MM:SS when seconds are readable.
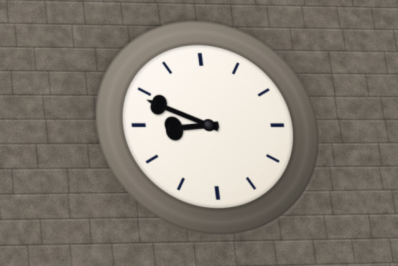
**8:49**
